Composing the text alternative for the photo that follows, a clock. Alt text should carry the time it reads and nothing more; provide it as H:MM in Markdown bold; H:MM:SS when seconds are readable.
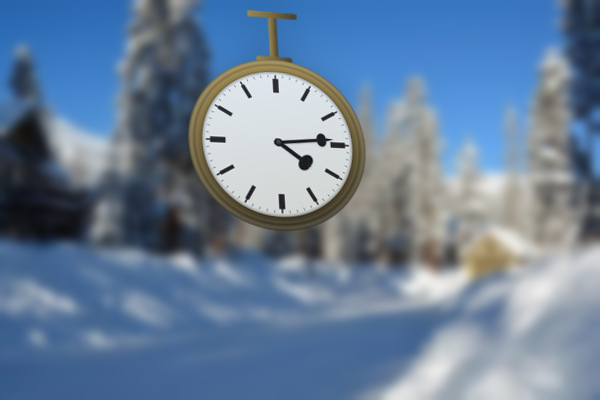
**4:14**
